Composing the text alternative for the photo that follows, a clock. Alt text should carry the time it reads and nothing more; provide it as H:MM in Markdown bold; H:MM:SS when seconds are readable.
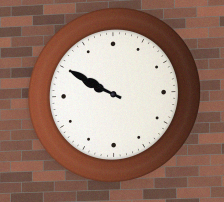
**9:50**
